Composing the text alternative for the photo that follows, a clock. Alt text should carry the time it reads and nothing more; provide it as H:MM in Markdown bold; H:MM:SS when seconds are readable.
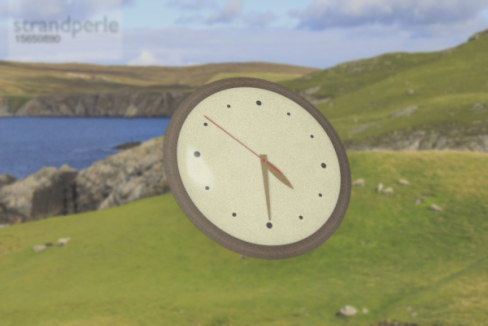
**4:29:51**
